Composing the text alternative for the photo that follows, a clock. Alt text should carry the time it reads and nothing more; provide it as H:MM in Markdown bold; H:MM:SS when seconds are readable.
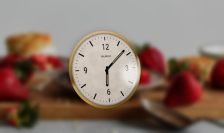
**6:08**
